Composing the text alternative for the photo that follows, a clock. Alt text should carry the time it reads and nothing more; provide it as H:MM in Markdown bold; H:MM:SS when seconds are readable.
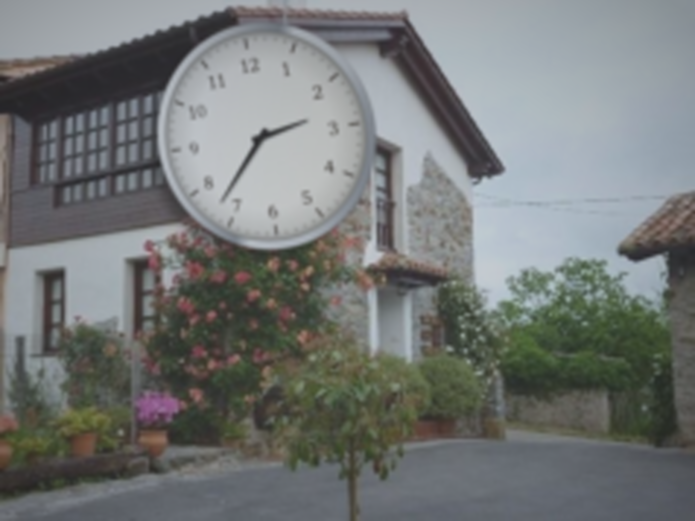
**2:37**
